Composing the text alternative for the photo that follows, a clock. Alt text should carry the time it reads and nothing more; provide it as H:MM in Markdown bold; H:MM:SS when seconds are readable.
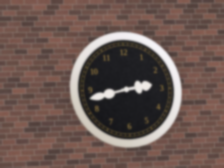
**2:43**
